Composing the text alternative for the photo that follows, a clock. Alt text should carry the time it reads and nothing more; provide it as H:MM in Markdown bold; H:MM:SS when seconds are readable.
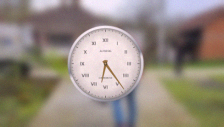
**6:24**
